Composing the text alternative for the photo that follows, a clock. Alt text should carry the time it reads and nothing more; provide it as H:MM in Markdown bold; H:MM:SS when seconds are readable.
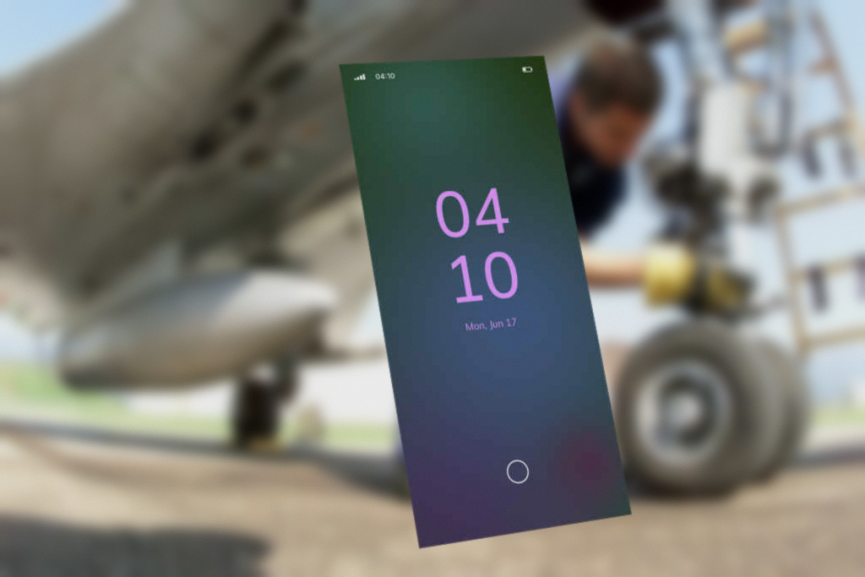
**4:10**
